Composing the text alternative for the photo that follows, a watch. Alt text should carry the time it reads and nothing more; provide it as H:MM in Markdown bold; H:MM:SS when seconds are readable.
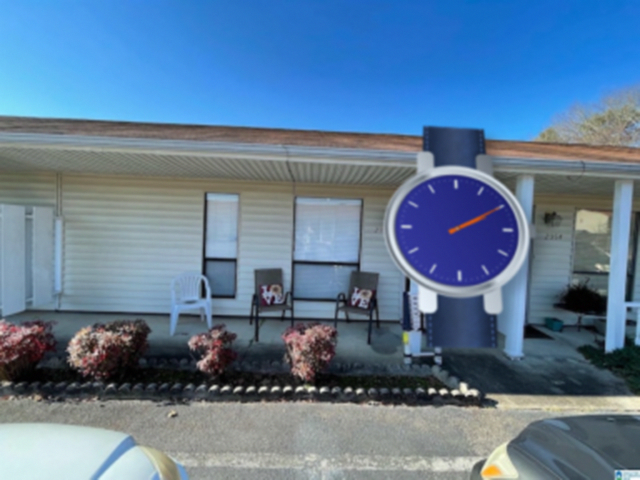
**2:10**
